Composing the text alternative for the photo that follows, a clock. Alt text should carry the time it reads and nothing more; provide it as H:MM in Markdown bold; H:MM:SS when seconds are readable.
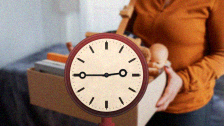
**2:45**
